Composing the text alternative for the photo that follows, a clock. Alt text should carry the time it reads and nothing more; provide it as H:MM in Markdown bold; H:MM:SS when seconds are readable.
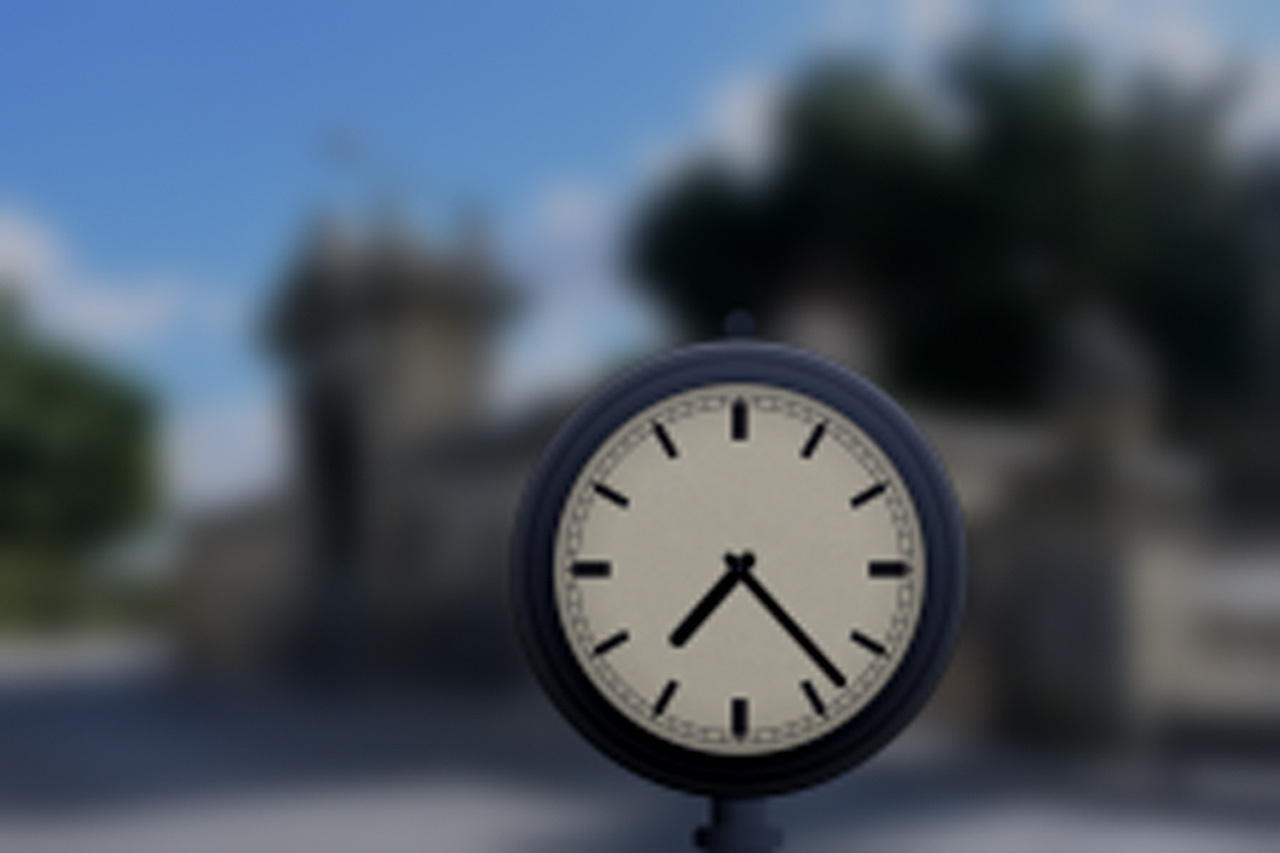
**7:23**
